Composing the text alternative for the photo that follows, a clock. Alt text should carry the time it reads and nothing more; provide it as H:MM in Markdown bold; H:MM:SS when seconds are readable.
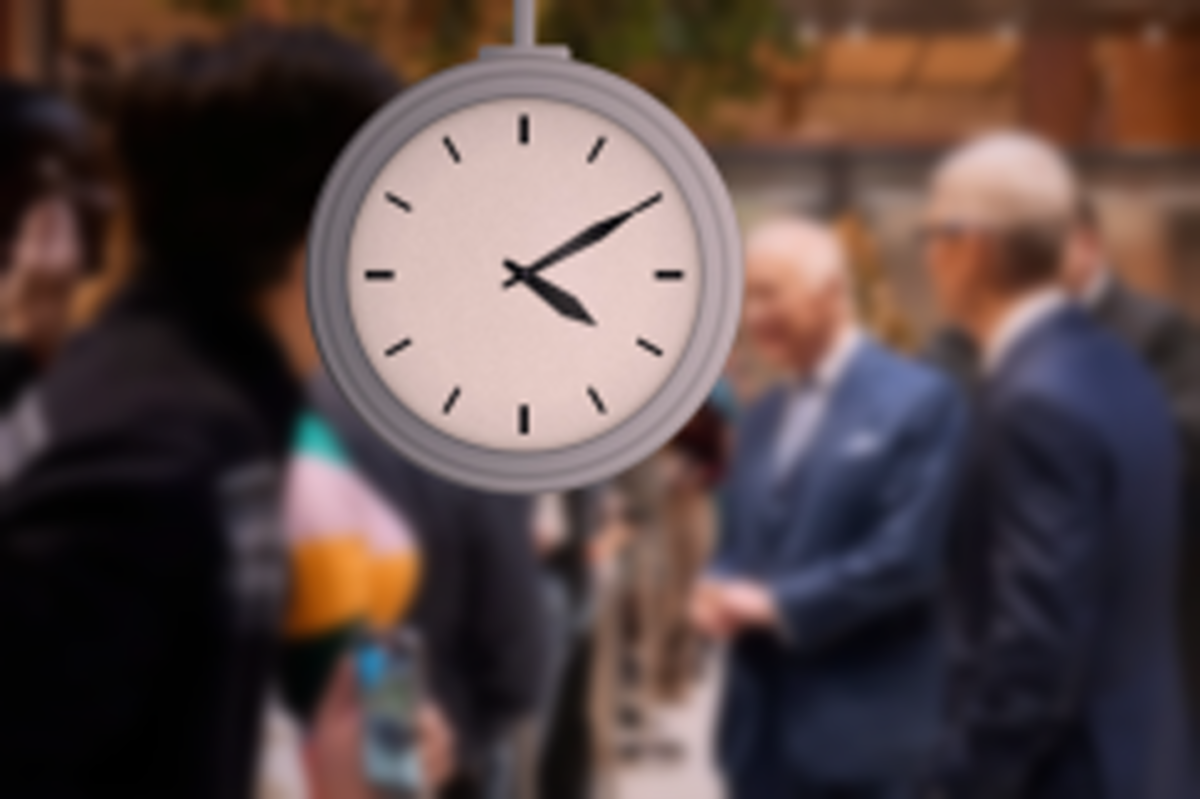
**4:10**
